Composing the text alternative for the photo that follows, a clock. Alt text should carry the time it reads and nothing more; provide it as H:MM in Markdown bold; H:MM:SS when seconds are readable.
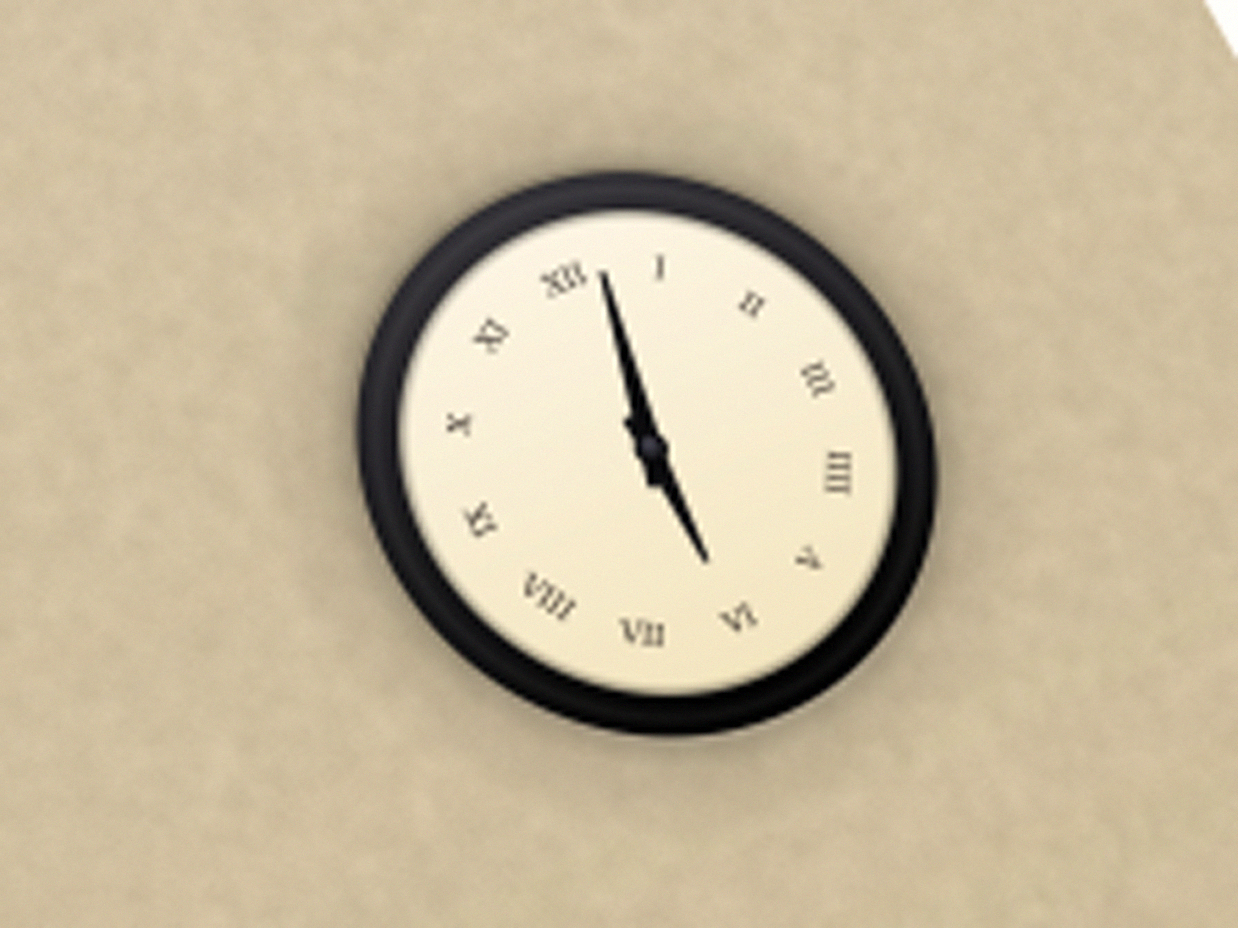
**6:02**
